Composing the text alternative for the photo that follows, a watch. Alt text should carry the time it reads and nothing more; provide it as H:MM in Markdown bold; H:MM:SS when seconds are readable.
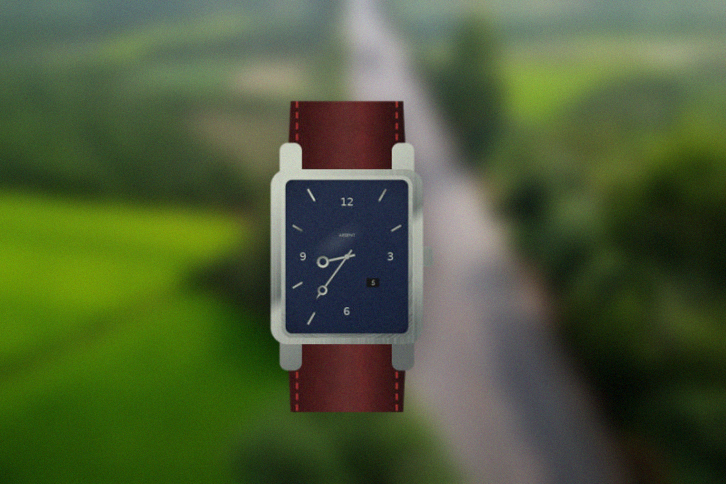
**8:36**
